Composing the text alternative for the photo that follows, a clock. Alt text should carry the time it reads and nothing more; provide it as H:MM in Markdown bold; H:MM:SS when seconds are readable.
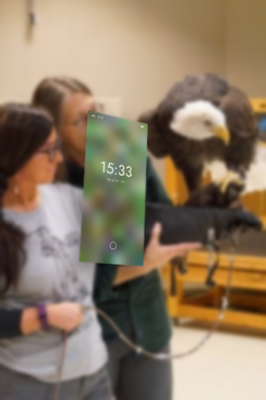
**15:33**
